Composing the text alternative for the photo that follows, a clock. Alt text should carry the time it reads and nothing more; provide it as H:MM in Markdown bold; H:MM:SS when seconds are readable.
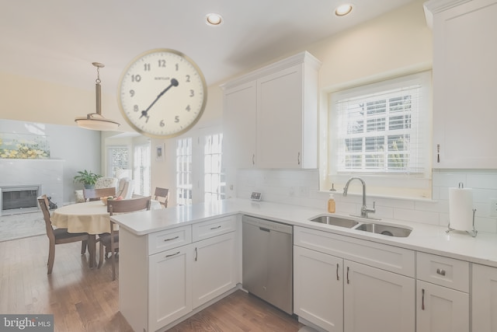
**1:37**
